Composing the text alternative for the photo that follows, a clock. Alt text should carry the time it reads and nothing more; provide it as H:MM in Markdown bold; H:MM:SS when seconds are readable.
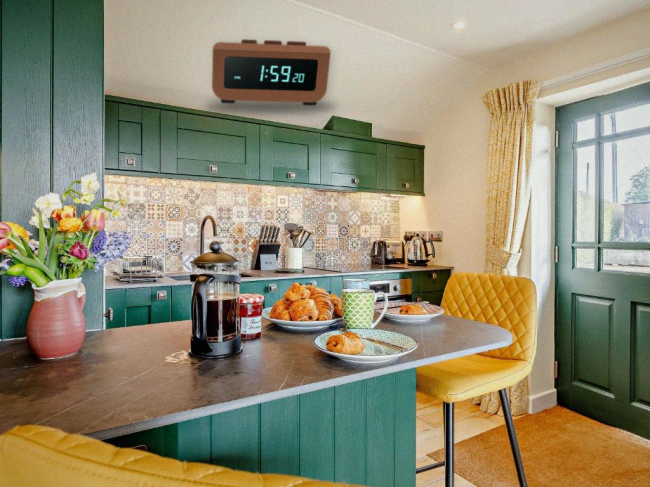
**1:59:20**
